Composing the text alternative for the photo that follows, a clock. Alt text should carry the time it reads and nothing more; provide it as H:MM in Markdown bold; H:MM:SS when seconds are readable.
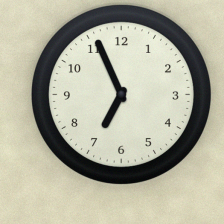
**6:56**
